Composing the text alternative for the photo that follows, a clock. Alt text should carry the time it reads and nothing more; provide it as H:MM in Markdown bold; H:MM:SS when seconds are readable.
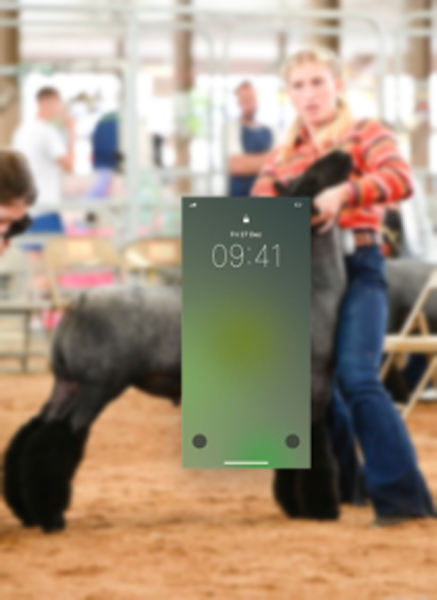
**9:41**
